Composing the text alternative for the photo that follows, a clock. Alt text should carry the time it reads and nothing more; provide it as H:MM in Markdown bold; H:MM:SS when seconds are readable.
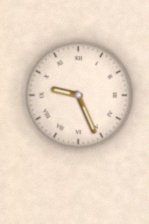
**9:26**
